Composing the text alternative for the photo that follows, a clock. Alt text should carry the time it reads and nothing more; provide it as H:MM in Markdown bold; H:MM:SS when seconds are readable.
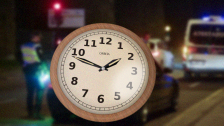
**1:48**
